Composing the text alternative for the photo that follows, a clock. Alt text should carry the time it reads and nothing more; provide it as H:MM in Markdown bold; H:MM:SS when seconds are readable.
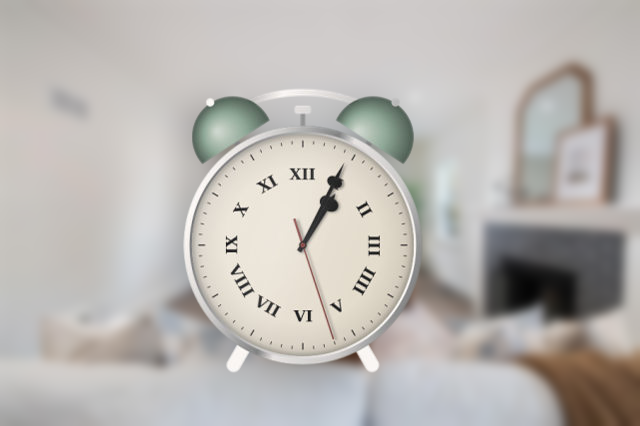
**1:04:27**
